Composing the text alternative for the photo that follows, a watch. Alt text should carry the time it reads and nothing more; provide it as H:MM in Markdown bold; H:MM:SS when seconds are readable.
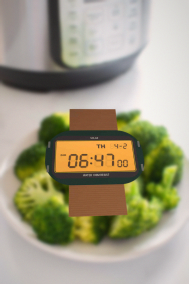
**6:47:00**
